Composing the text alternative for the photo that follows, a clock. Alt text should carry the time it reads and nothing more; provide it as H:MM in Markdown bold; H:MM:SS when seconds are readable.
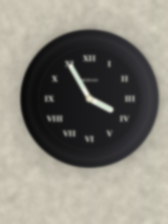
**3:55**
